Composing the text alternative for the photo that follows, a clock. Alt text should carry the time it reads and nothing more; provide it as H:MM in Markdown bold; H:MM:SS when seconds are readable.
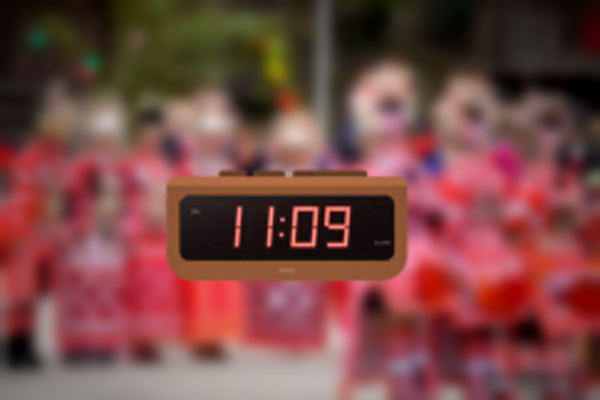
**11:09**
